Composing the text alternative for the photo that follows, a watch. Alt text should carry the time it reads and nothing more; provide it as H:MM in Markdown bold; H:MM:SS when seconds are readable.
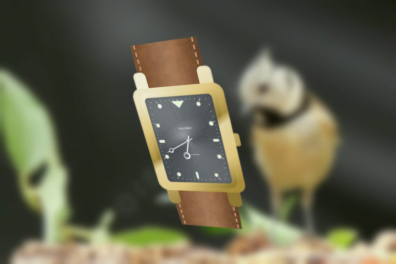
**6:41**
